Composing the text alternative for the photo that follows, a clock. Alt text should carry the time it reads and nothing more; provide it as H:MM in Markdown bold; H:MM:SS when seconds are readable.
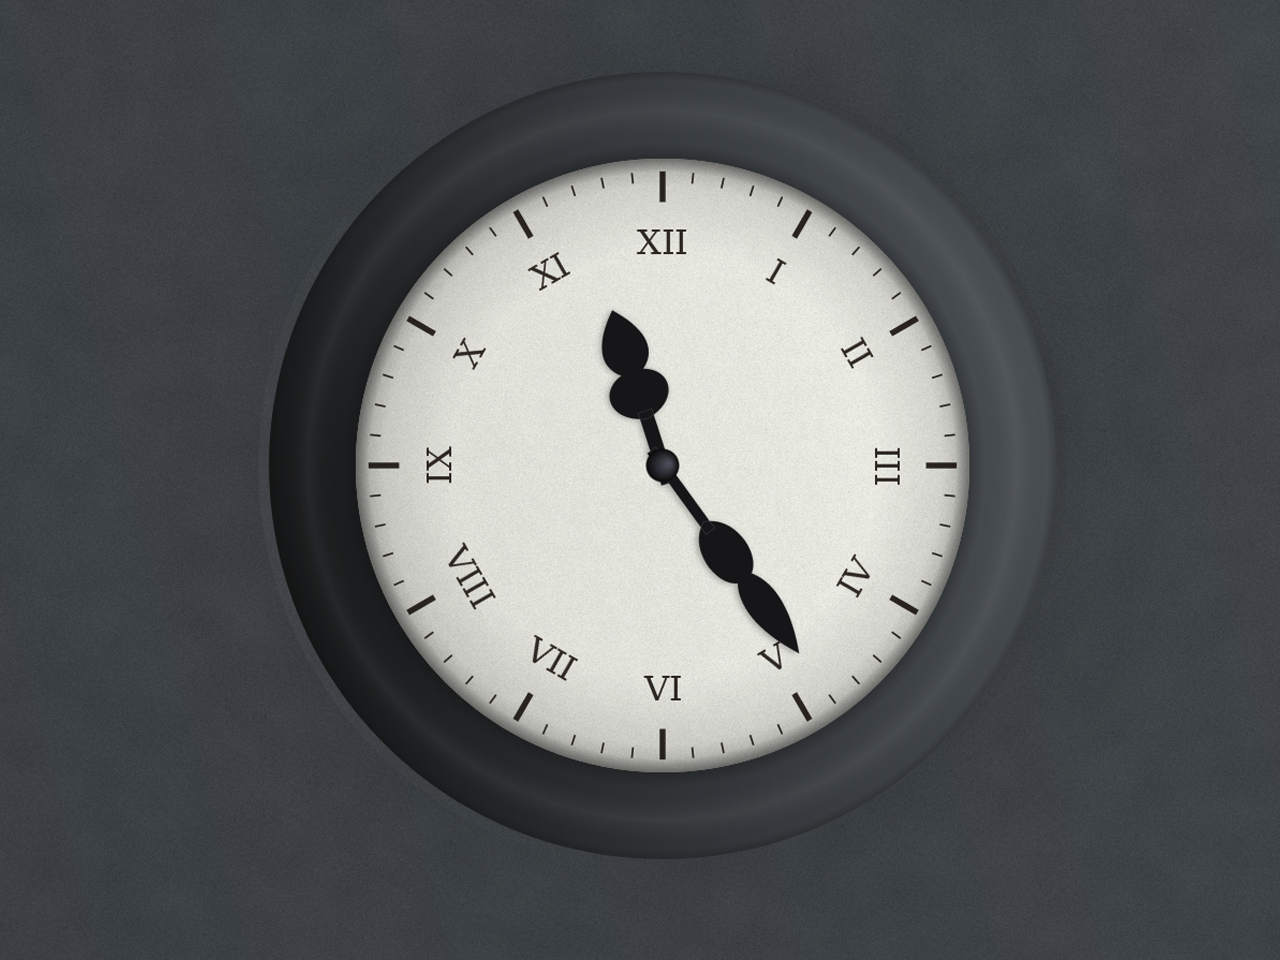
**11:24**
